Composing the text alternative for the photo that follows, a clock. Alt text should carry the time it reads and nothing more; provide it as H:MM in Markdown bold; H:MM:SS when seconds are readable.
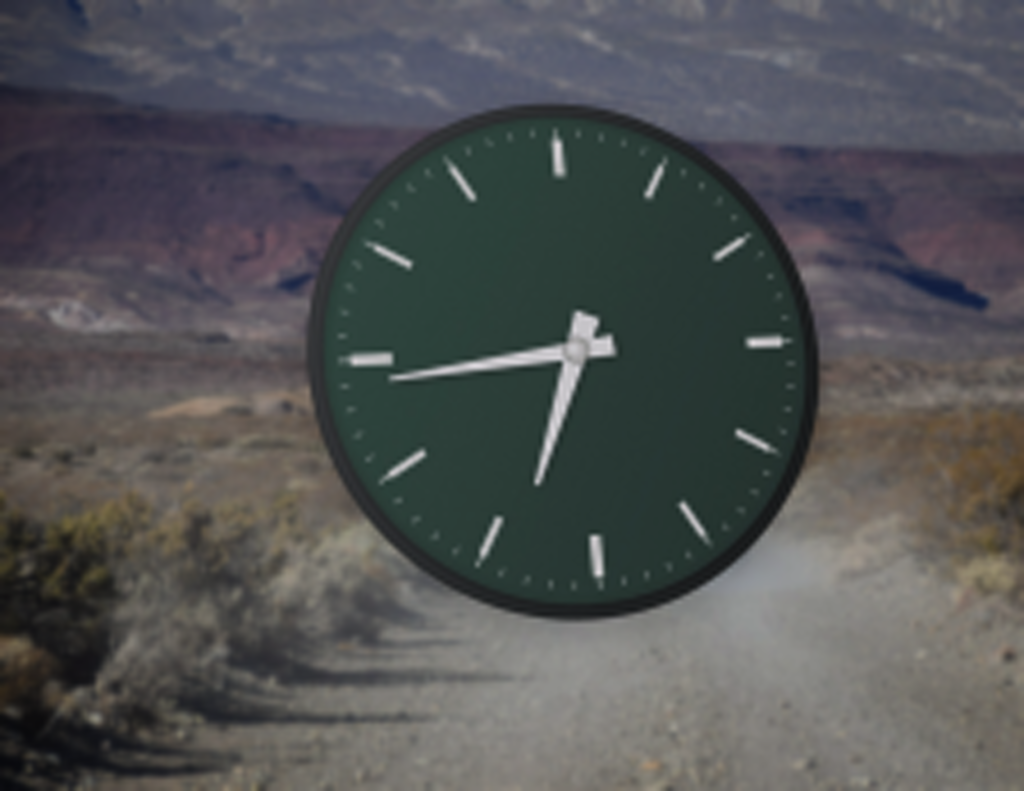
**6:44**
